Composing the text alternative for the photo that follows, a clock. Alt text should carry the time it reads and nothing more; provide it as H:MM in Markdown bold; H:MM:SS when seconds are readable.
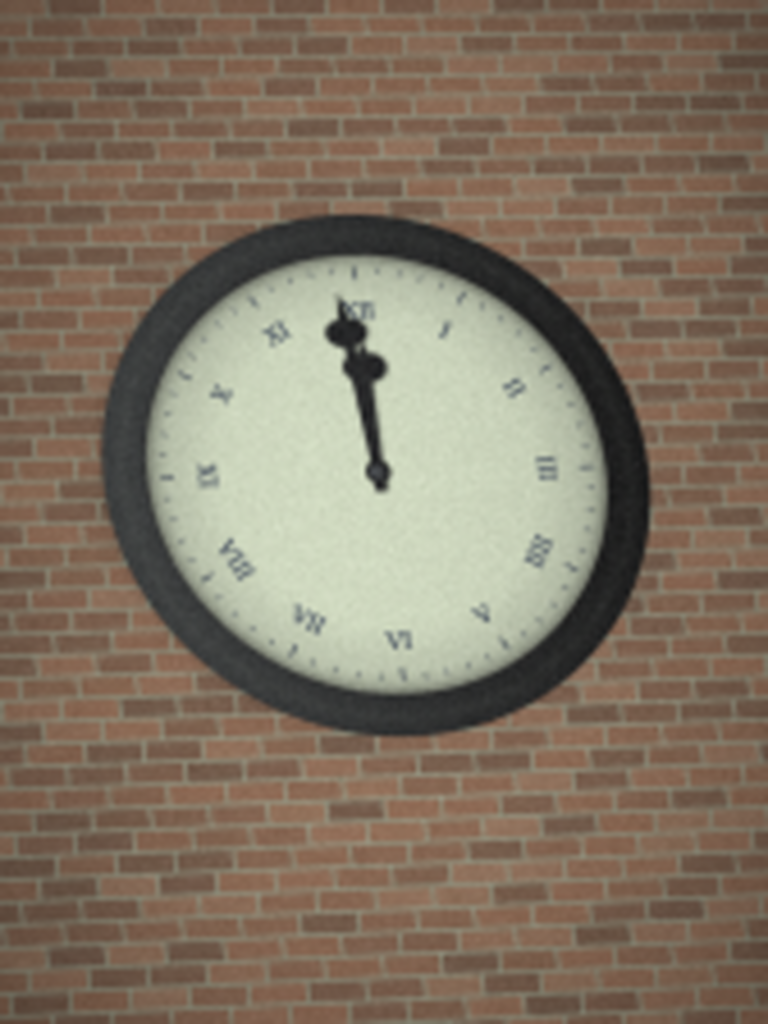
**11:59**
